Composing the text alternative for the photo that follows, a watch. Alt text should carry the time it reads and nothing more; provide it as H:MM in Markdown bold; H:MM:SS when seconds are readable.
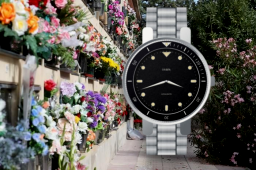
**3:42**
